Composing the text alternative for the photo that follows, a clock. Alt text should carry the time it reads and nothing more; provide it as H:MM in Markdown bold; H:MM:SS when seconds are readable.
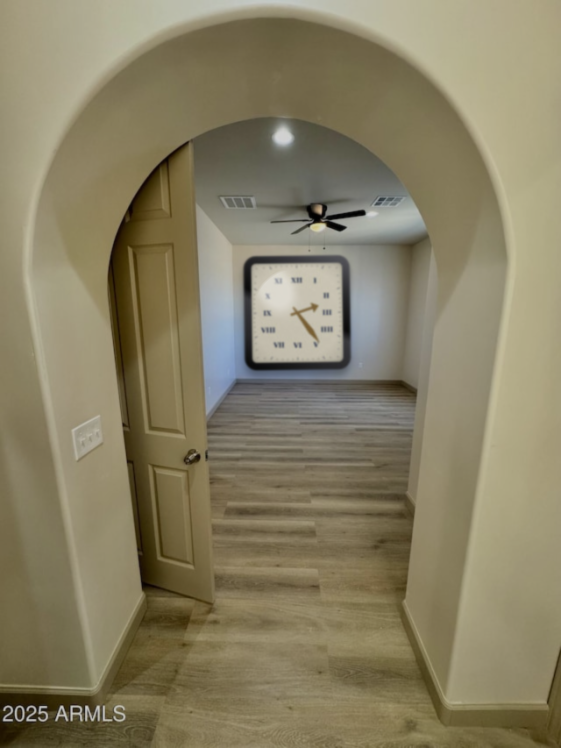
**2:24**
